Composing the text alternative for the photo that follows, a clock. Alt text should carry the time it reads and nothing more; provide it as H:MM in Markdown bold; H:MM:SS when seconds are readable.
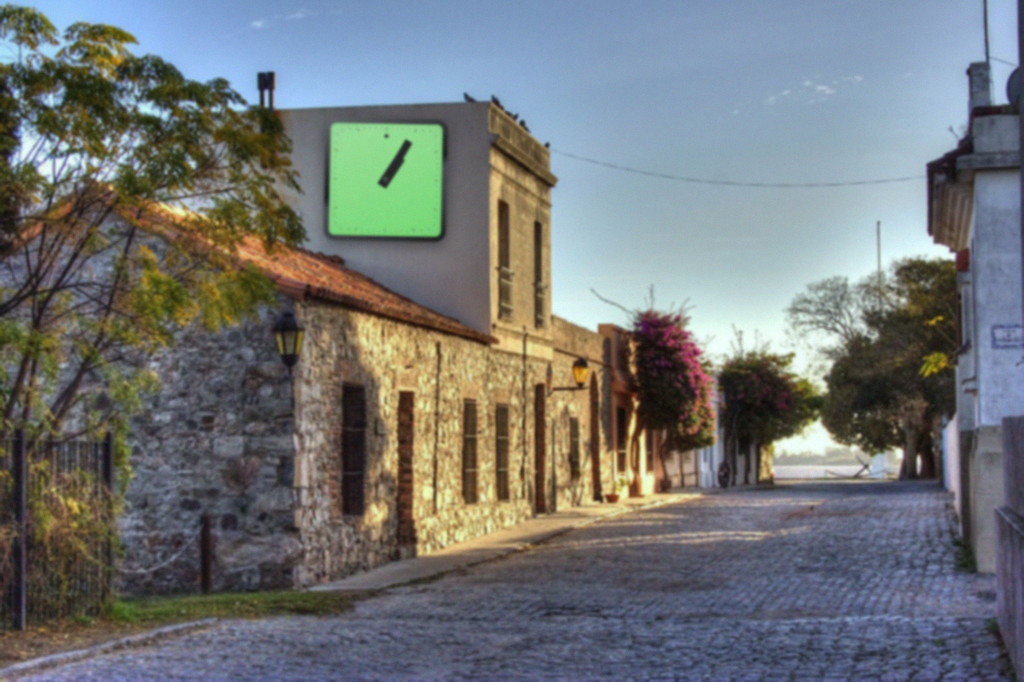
**1:05**
